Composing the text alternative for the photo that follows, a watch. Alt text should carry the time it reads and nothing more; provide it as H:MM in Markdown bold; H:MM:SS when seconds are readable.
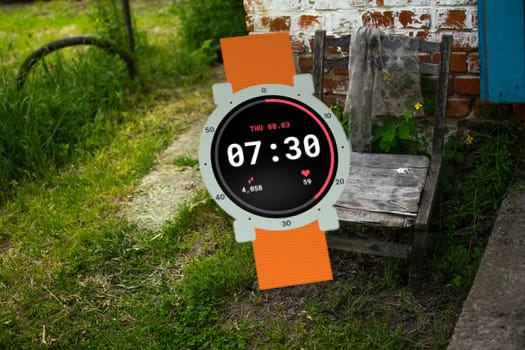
**7:30**
